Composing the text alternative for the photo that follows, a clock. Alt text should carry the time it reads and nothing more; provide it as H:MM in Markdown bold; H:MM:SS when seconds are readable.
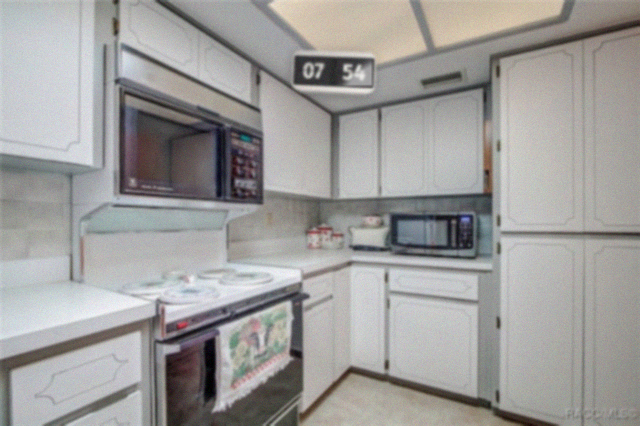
**7:54**
